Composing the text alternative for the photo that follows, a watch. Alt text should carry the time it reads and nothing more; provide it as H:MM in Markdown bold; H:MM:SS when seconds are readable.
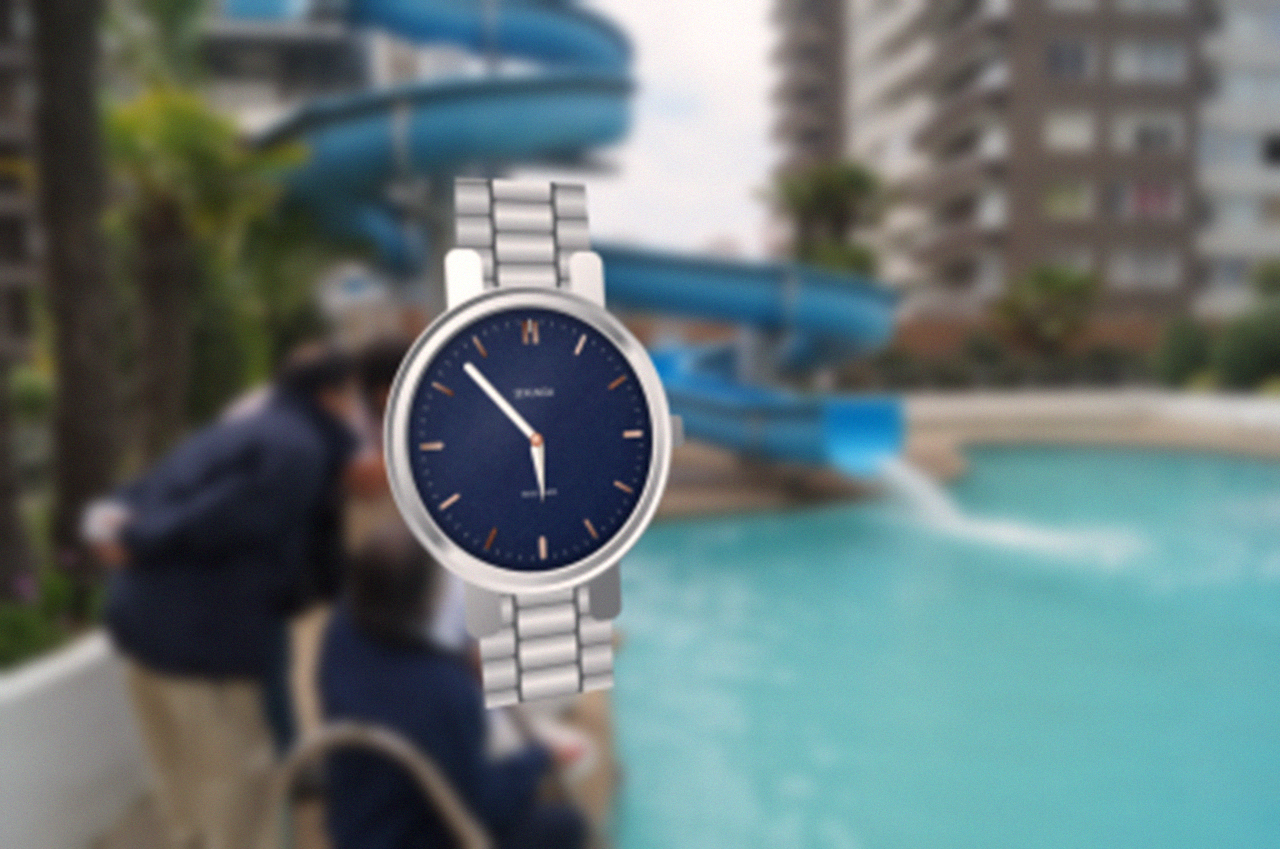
**5:53**
